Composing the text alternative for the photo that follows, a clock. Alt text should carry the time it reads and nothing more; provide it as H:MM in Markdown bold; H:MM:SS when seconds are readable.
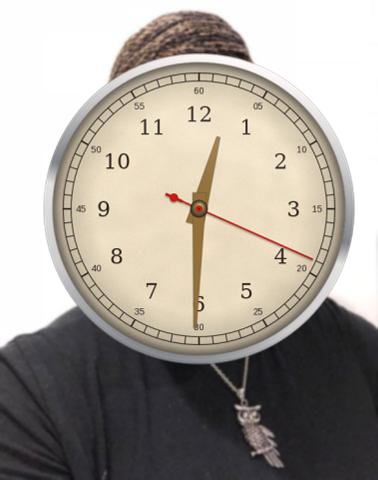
**12:30:19**
